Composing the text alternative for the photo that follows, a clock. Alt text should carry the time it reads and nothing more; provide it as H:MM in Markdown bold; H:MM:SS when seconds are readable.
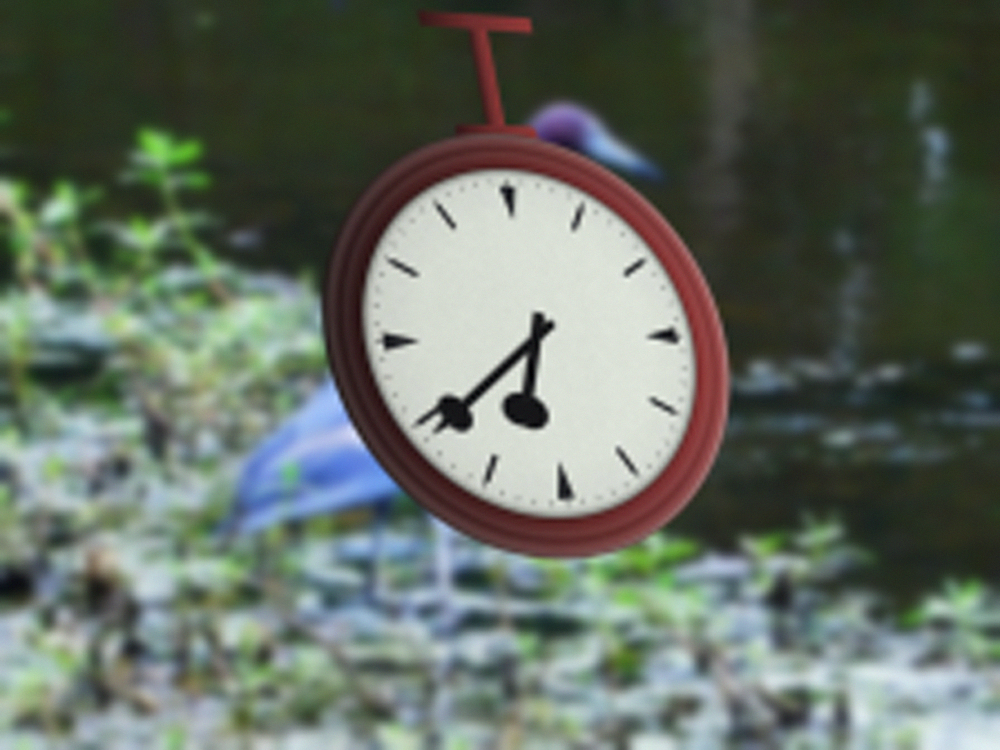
**6:39**
